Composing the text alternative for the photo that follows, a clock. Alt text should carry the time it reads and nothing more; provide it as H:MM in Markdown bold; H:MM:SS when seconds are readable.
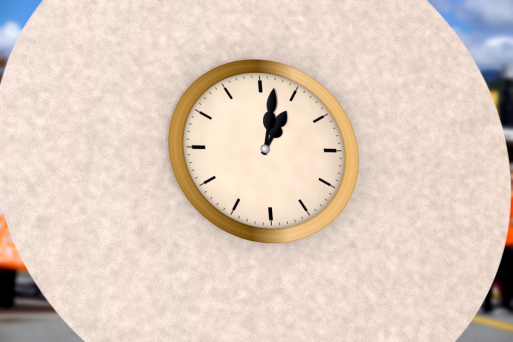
**1:02**
